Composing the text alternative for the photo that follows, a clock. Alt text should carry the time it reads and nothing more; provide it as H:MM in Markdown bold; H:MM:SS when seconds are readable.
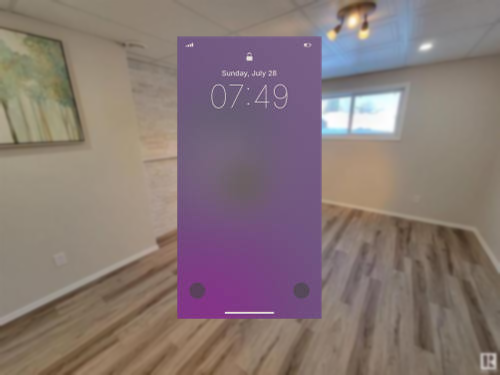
**7:49**
